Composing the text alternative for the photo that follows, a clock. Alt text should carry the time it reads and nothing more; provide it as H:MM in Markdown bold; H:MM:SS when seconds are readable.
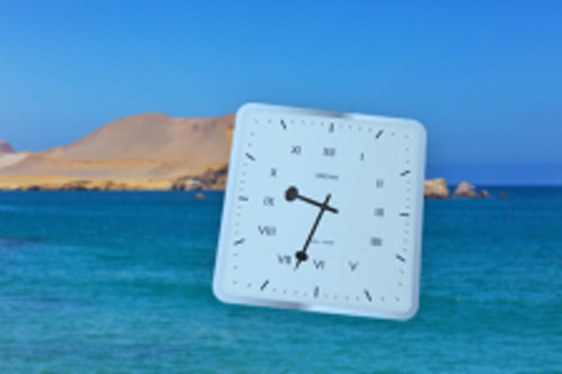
**9:33**
